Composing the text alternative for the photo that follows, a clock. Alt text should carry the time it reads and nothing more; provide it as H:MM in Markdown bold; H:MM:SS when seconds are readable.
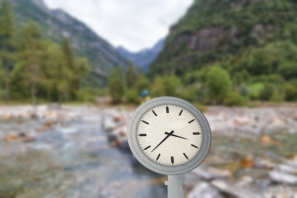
**3:38**
